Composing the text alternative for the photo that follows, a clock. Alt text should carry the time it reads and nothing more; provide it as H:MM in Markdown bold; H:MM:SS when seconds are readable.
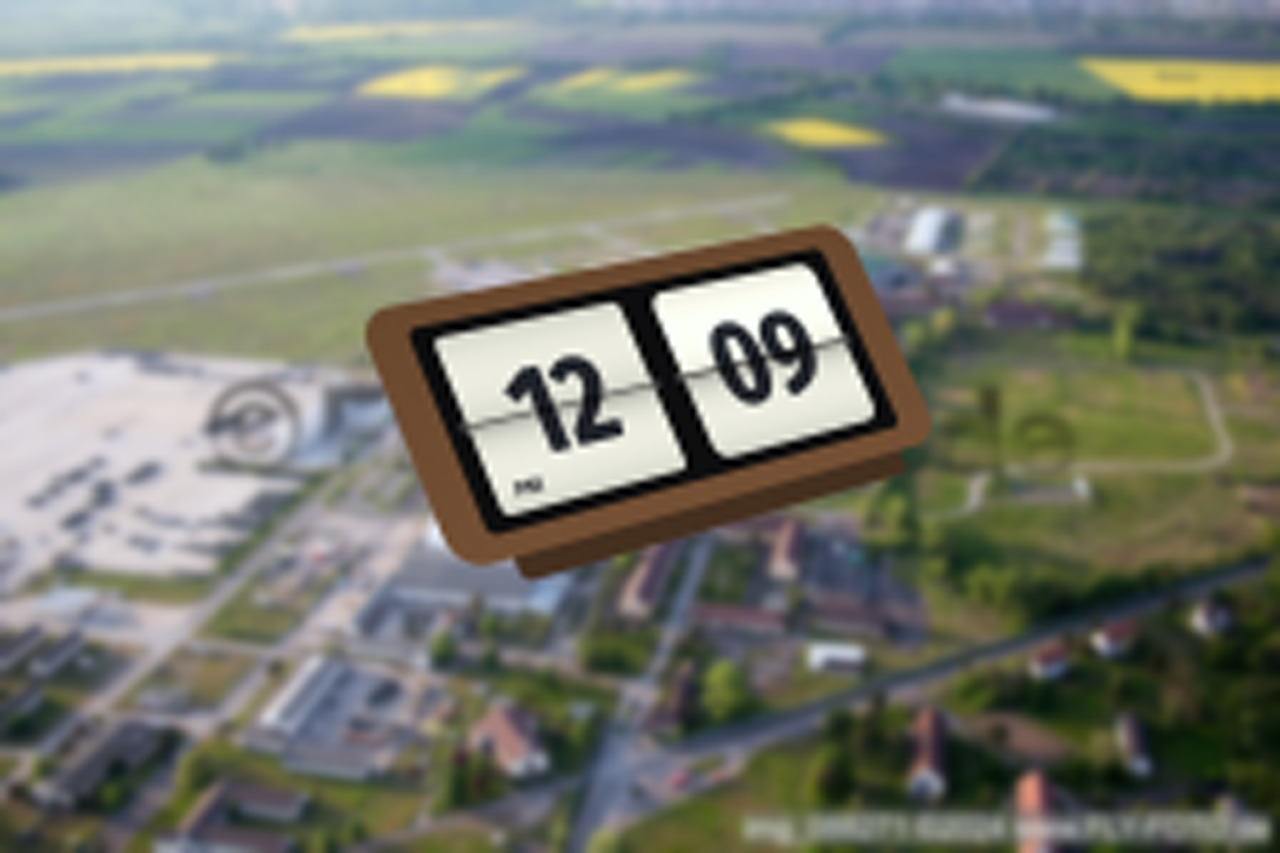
**12:09**
